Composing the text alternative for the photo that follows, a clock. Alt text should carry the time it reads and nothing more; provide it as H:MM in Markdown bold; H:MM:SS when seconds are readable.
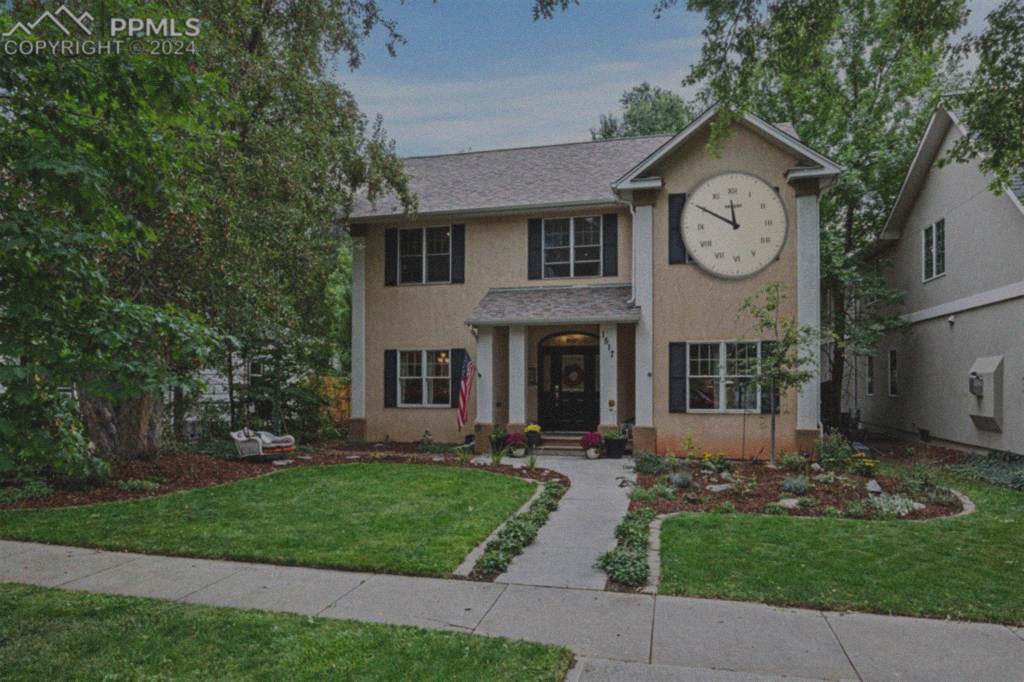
**11:50**
